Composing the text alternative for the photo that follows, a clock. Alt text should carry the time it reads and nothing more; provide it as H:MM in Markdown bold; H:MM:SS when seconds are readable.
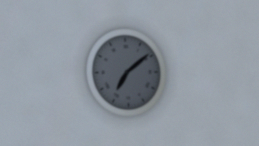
**7:09**
